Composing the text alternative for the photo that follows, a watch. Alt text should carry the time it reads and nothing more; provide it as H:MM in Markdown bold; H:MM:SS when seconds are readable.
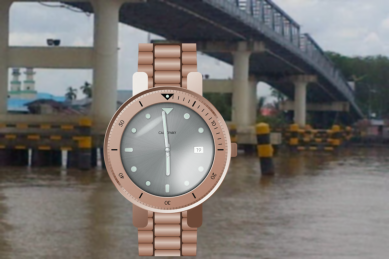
**5:59**
